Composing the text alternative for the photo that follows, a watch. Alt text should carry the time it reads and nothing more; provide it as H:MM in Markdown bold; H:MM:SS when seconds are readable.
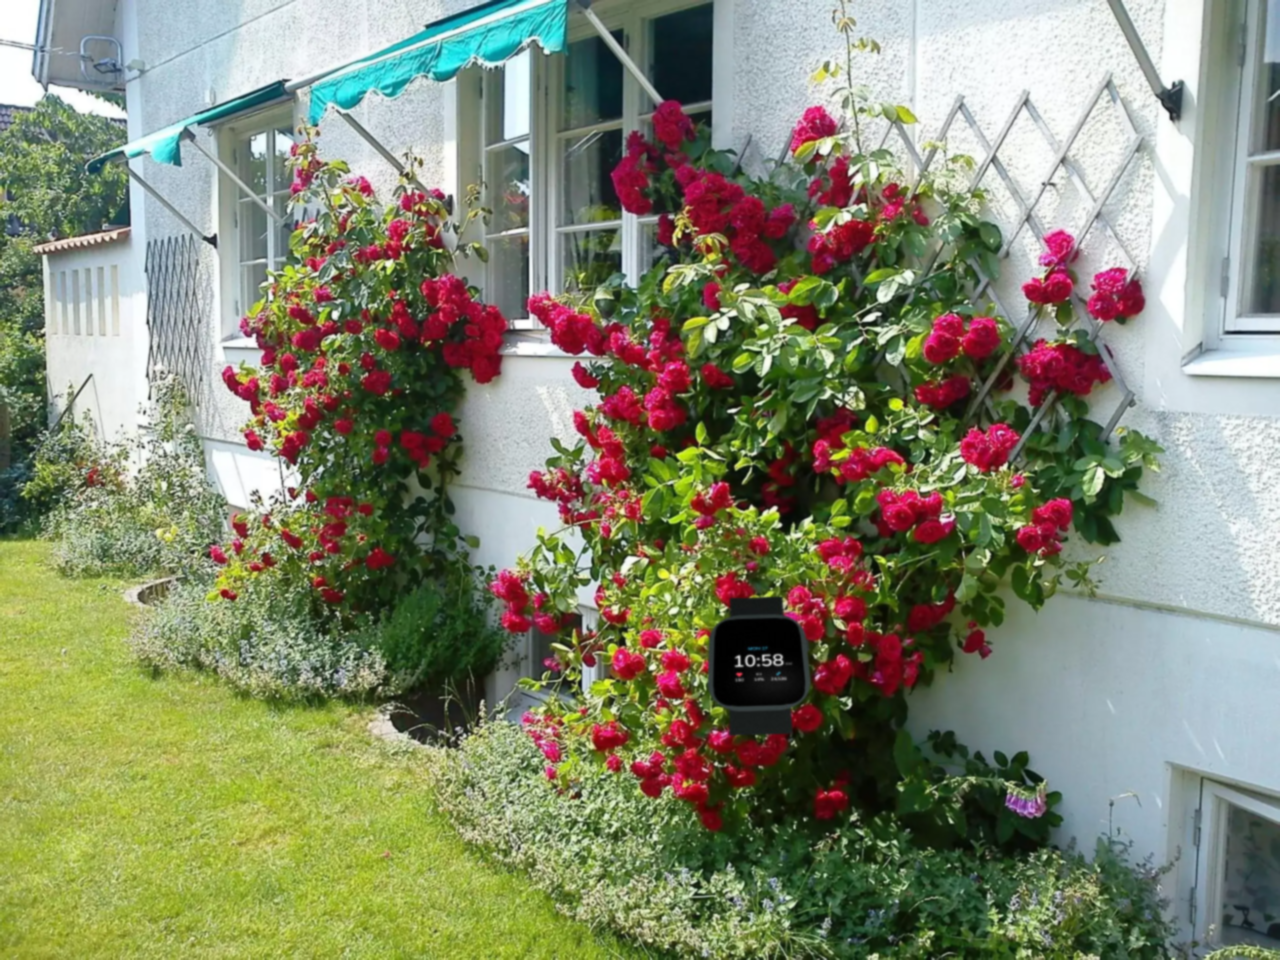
**10:58**
